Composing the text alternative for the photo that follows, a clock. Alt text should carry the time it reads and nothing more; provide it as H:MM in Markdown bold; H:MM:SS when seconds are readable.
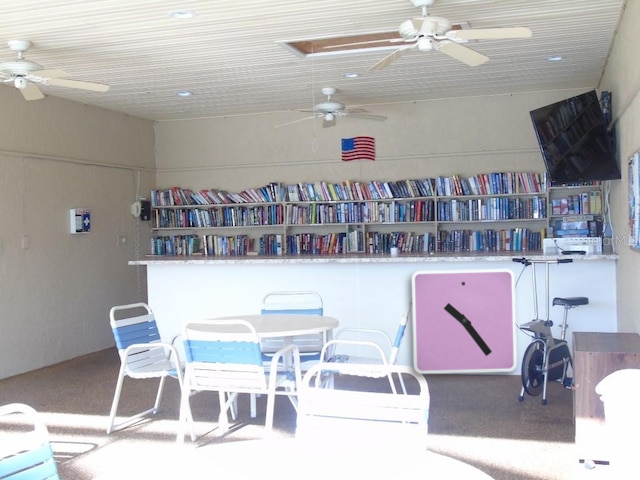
**10:24**
